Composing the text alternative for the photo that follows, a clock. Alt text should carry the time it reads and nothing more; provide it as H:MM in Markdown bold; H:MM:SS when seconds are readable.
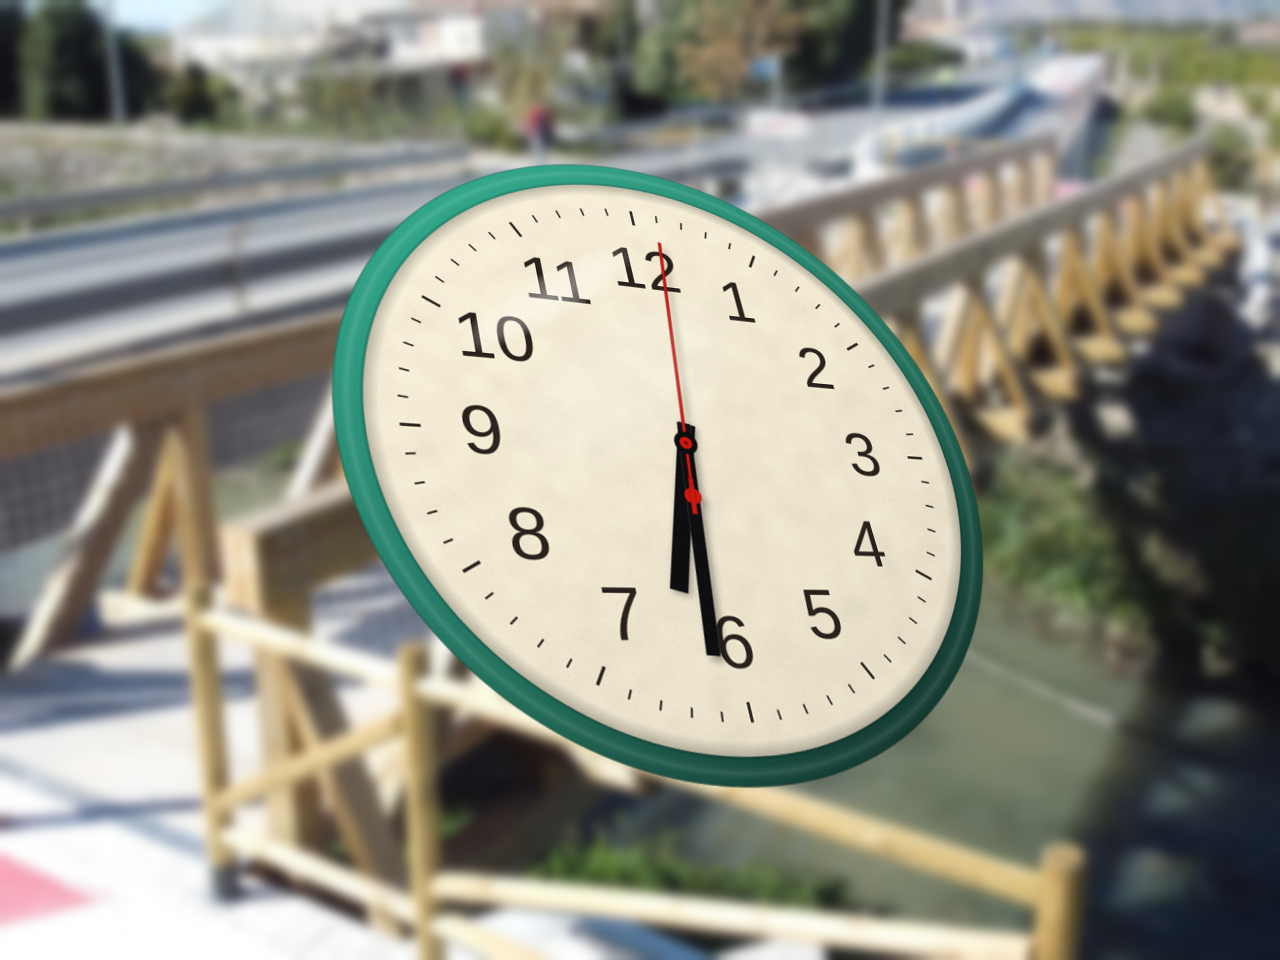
**6:31:01**
